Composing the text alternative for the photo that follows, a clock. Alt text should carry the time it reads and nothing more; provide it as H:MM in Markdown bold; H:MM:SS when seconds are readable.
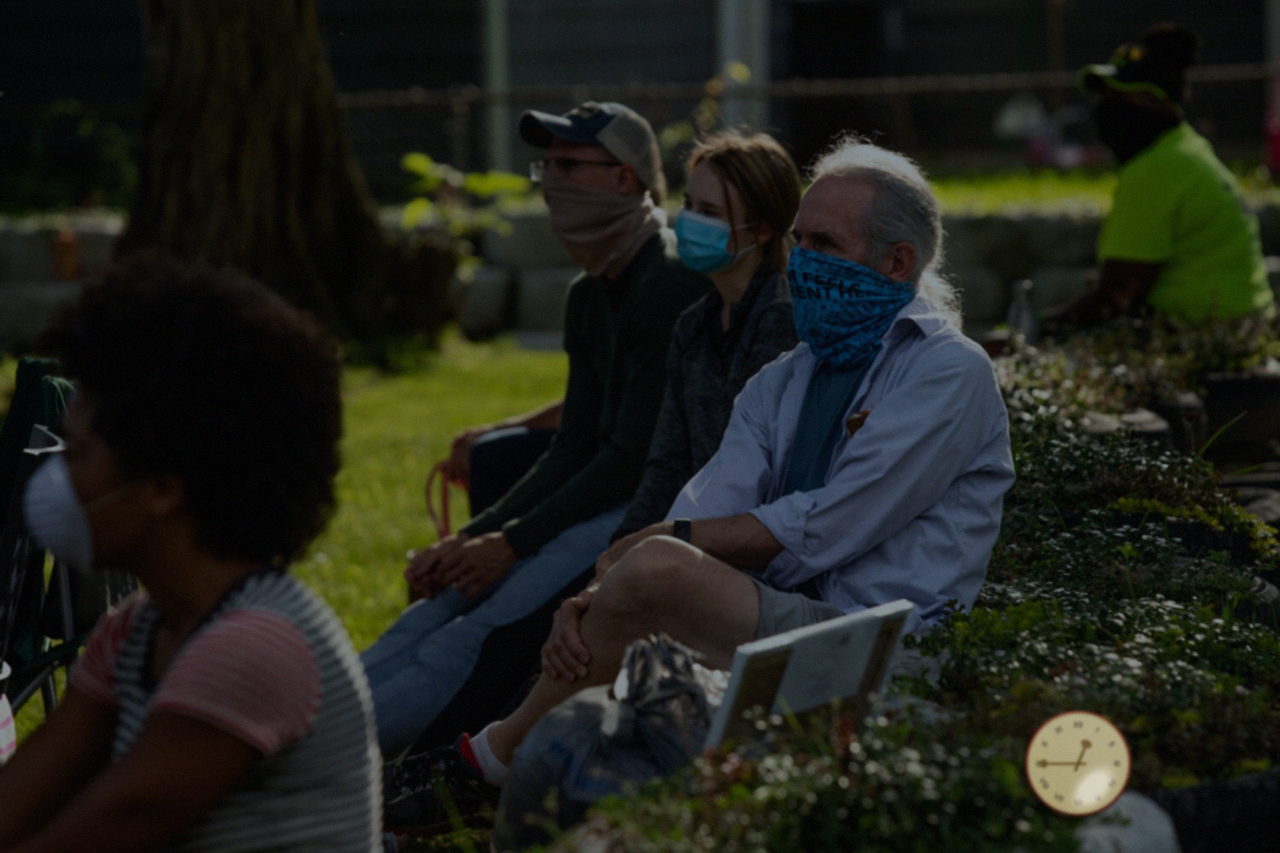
**12:45**
